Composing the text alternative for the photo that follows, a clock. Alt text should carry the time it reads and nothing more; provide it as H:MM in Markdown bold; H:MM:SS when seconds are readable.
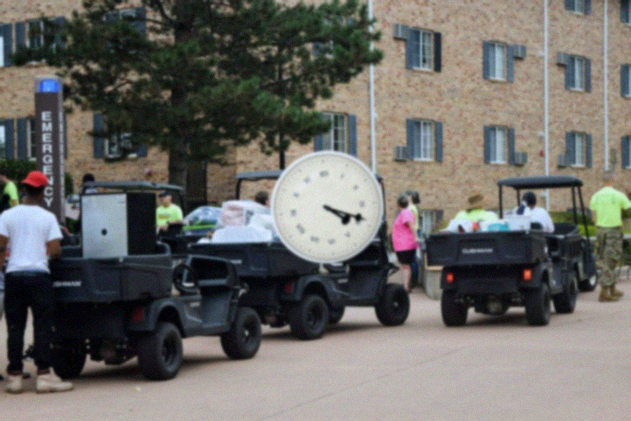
**4:19**
